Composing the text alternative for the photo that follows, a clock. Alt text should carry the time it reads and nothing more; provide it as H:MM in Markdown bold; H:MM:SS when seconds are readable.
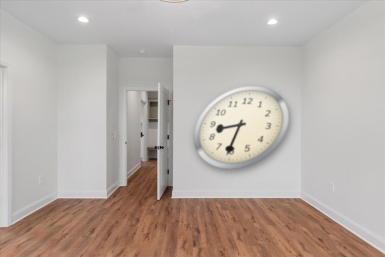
**8:31**
